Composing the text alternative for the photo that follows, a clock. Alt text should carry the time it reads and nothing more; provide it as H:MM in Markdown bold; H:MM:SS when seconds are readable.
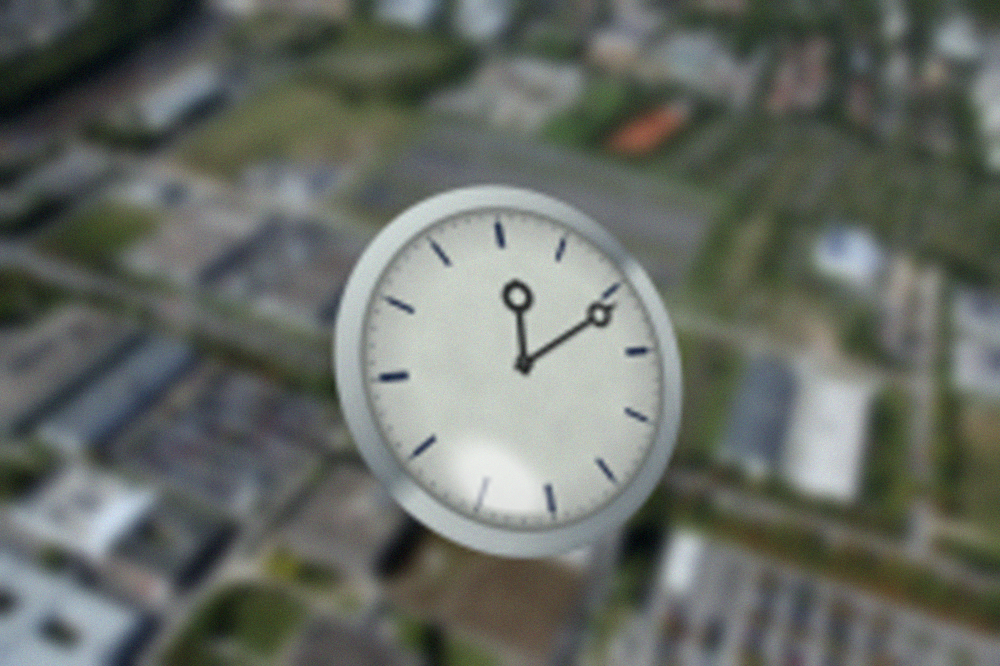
**12:11**
